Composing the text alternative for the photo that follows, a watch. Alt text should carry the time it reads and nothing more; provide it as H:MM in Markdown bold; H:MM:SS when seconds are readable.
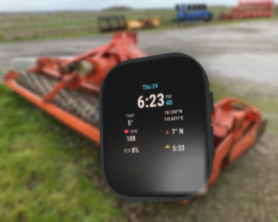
**6:23**
